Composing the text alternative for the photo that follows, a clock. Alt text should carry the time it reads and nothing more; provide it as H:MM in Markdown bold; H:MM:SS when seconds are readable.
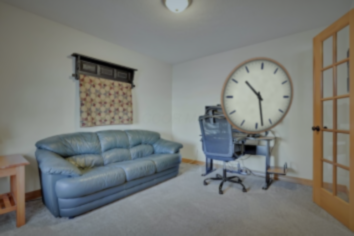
**10:28**
